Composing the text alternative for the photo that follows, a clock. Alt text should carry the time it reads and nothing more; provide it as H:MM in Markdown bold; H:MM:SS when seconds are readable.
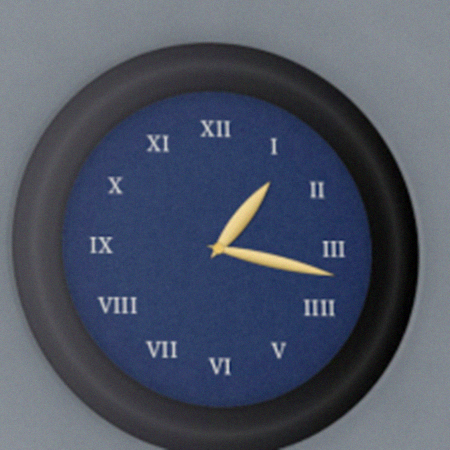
**1:17**
